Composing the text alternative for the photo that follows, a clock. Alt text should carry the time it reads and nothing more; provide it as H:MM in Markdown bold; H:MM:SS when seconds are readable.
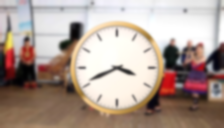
**3:41**
